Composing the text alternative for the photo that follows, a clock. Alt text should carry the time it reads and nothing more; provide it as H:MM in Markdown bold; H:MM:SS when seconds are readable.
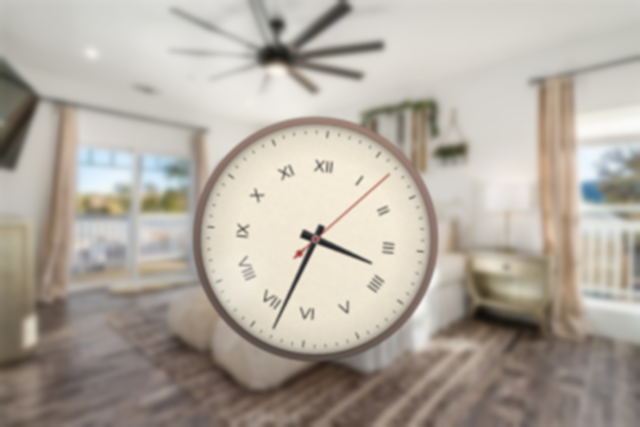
**3:33:07**
